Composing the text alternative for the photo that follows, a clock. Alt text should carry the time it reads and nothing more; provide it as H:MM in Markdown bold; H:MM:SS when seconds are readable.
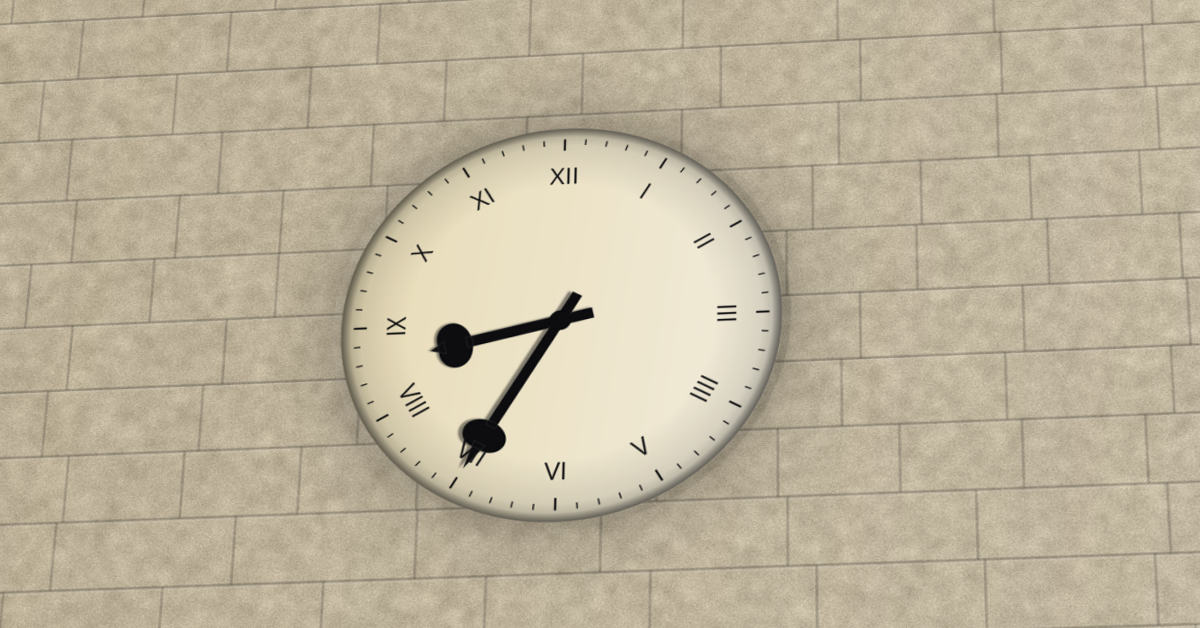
**8:35**
